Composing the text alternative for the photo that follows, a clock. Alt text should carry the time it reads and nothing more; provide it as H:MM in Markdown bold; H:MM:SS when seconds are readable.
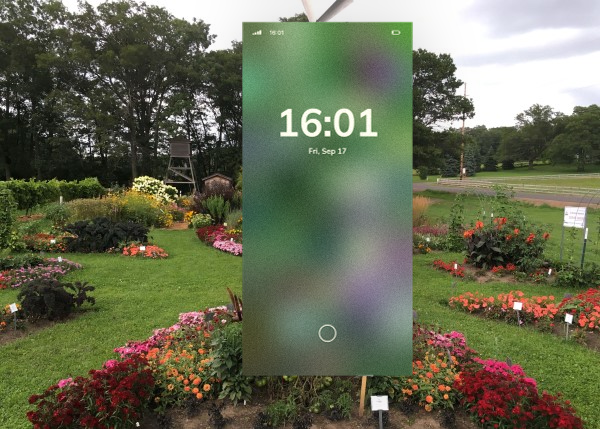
**16:01**
